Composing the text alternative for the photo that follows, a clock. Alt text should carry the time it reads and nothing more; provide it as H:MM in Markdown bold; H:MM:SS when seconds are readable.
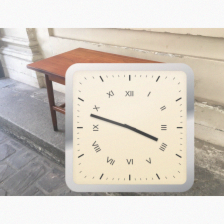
**3:48**
